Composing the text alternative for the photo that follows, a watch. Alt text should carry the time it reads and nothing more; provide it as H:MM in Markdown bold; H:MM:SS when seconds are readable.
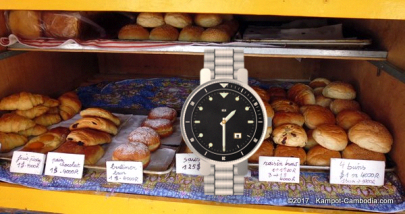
**1:30**
